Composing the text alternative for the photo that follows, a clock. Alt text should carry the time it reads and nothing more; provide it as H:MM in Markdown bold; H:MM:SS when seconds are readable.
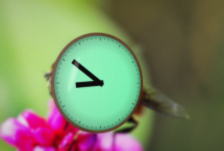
**8:51**
